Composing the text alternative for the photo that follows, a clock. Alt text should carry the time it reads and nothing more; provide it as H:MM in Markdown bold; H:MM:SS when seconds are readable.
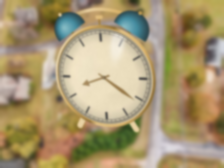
**8:21**
